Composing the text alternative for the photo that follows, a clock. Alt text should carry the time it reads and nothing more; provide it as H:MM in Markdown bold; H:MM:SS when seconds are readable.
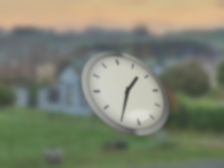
**1:35**
